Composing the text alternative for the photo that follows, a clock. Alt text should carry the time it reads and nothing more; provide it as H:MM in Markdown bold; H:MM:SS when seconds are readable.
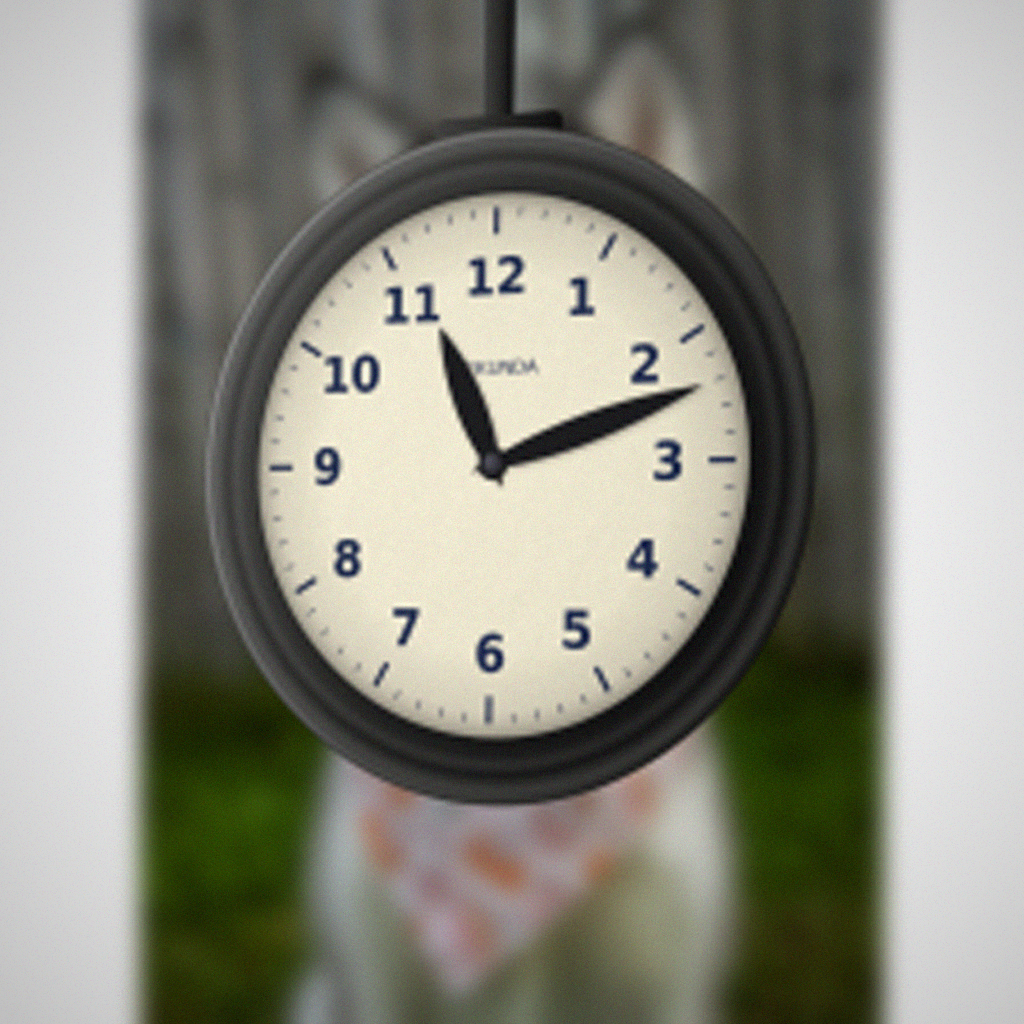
**11:12**
